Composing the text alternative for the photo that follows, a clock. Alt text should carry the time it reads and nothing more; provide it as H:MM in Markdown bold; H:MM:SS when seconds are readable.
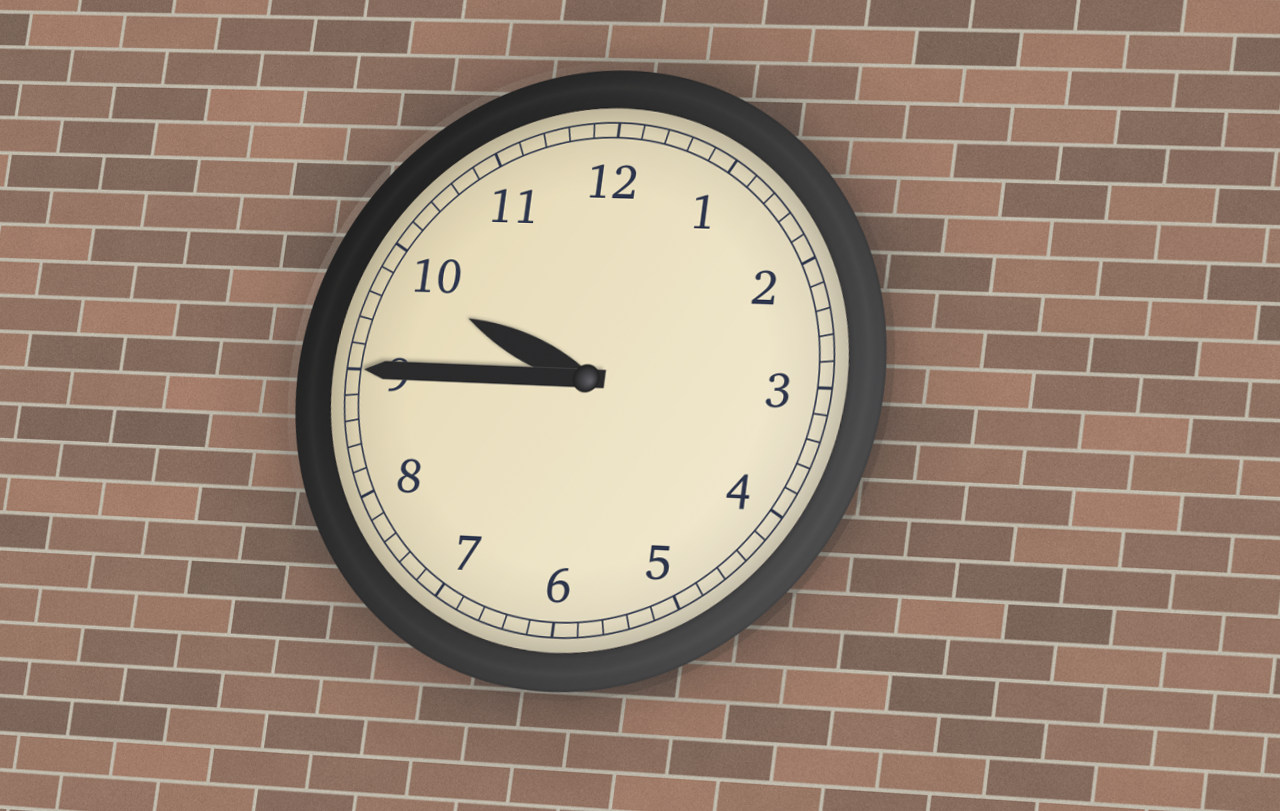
**9:45**
